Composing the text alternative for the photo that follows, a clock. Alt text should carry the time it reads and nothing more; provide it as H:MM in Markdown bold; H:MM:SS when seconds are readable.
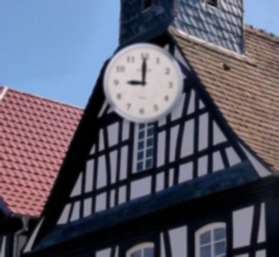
**9:00**
